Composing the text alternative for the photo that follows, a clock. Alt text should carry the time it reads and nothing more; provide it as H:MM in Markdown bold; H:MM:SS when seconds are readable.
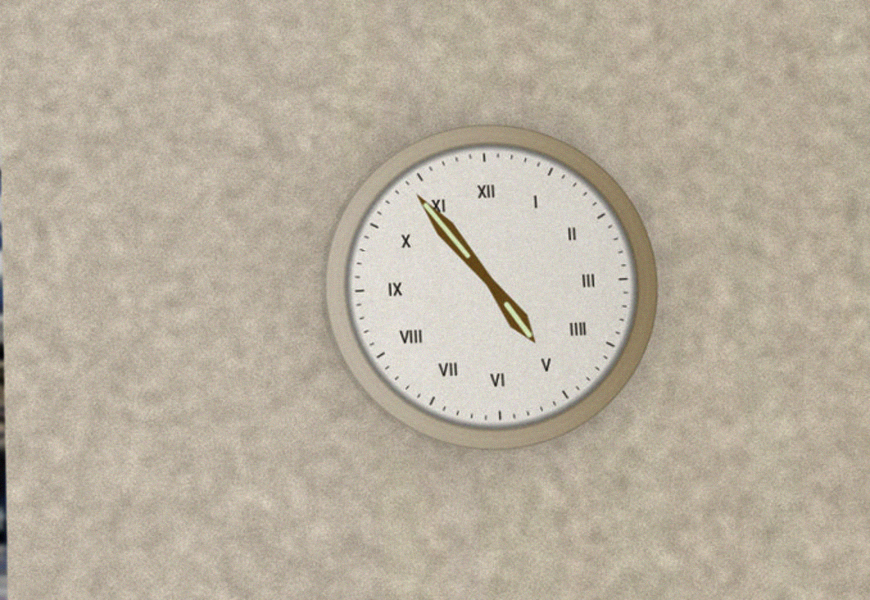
**4:54**
